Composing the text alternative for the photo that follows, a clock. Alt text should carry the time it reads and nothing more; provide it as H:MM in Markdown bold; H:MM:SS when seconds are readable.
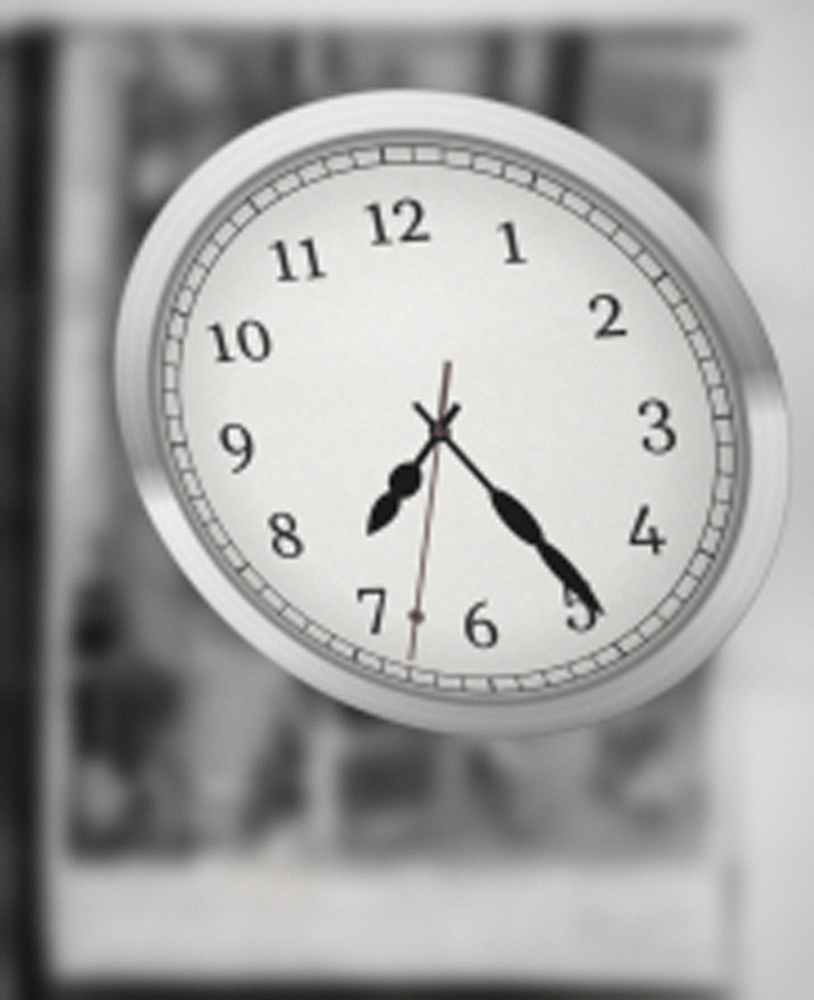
**7:24:33**
